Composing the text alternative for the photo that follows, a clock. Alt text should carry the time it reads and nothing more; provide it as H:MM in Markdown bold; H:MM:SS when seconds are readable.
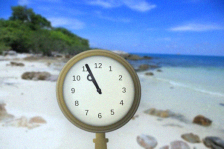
**10:56**
